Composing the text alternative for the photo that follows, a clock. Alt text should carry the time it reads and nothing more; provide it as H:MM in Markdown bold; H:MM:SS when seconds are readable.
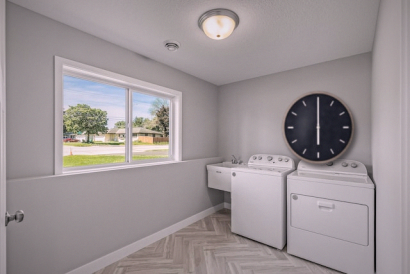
**6:00**
